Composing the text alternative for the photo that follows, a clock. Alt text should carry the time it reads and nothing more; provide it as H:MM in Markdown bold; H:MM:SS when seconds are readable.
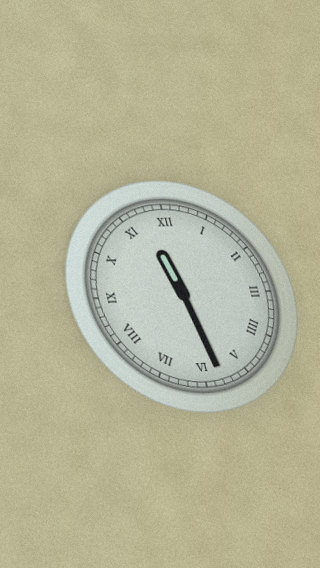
**11:28**
